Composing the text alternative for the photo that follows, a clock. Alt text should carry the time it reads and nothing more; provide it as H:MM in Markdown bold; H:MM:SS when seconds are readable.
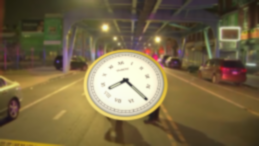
**8:25**
